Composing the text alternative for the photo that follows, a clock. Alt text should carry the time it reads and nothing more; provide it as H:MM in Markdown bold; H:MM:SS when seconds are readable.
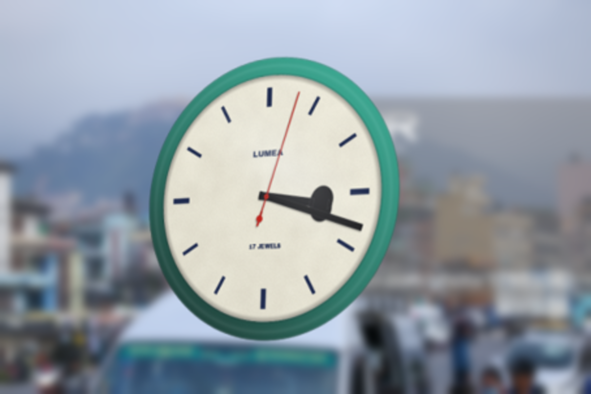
**3:18:03**
